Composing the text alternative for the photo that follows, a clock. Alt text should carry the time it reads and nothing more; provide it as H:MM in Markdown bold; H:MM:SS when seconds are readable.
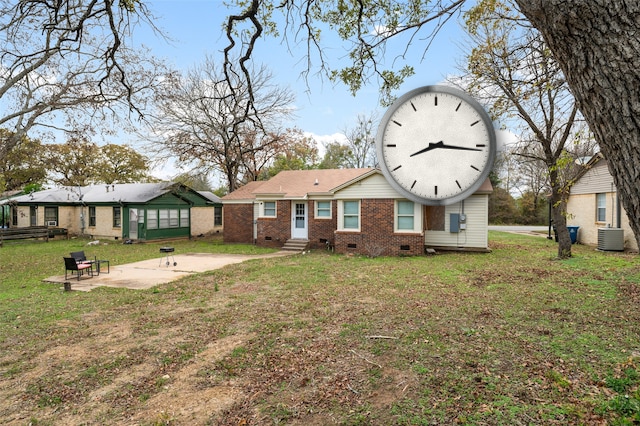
**8:16**
